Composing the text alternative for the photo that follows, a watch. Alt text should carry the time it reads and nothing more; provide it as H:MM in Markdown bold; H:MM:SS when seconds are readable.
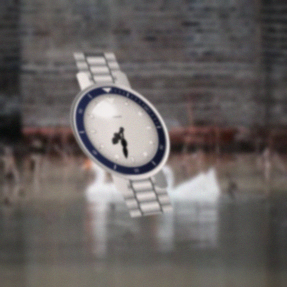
**7:32**
